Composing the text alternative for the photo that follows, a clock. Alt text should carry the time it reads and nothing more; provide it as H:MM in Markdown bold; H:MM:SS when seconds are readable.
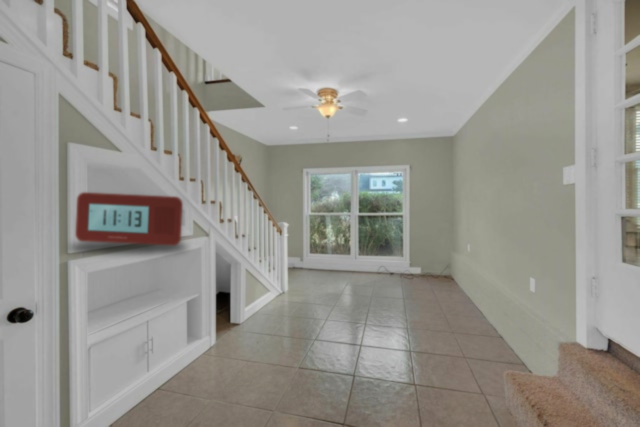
**11:13**
